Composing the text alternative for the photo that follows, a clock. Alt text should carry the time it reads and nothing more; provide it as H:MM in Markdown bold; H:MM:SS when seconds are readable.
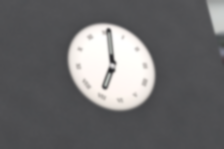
**7:01**
